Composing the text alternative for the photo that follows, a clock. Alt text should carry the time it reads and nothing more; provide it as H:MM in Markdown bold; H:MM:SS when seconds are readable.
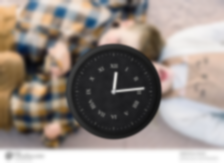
**12:14**
